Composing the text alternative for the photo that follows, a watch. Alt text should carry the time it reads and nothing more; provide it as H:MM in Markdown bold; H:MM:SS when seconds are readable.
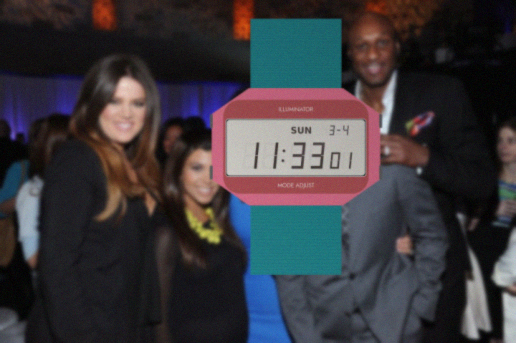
**11:33:01**
